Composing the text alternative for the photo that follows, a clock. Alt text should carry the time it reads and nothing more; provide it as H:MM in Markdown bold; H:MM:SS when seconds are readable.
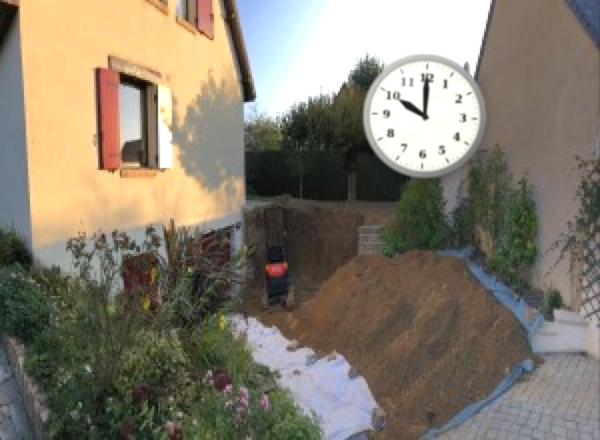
**10:00**
